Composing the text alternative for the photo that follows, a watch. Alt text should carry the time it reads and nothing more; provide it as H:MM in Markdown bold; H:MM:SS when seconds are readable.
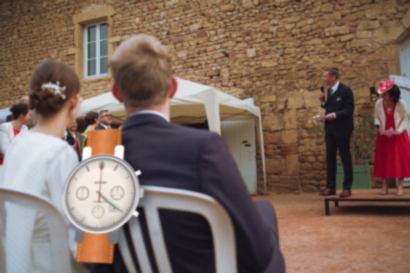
**4:21**
